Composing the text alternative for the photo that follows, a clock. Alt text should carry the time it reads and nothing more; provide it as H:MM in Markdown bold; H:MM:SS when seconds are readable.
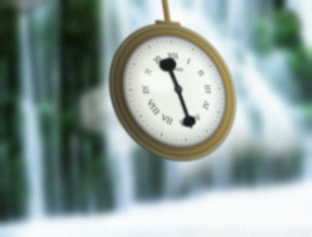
**11:28**
